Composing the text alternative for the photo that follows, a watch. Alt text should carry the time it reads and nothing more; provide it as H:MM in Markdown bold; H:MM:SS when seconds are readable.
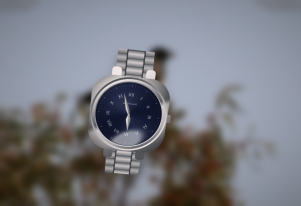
**5:57**
